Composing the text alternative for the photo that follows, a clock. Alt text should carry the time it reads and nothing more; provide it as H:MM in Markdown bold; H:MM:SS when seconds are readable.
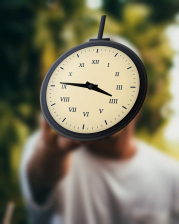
**3:46**
